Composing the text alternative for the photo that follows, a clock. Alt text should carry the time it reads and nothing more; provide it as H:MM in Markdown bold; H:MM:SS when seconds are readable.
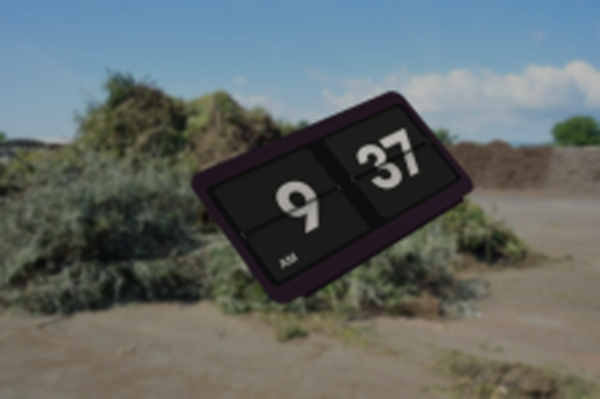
**9:37**
